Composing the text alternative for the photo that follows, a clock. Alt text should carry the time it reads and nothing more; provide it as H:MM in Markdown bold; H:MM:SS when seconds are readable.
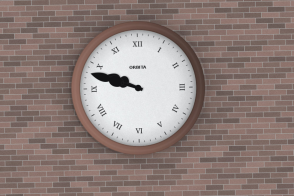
**9:48**
